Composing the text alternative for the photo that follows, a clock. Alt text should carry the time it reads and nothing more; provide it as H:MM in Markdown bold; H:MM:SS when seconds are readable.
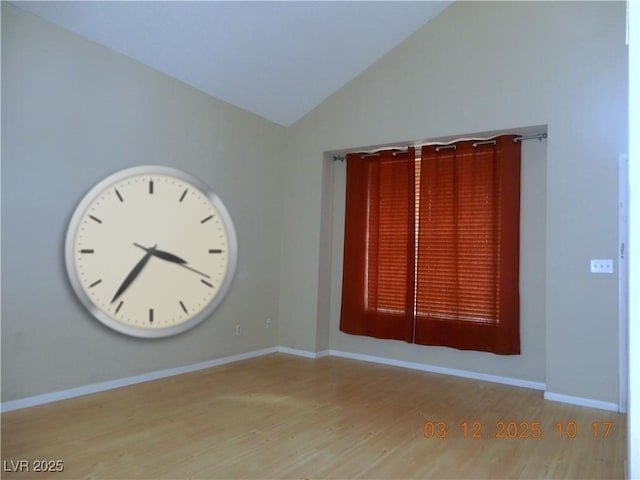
**3:36:19**
